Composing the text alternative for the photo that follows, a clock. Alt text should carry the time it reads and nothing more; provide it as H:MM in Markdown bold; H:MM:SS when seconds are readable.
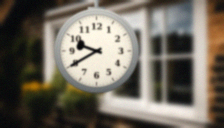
**9:40**
